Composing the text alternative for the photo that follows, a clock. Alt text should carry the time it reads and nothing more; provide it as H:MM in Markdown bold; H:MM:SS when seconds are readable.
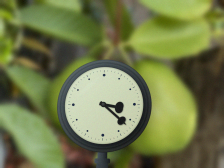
**3:22**
